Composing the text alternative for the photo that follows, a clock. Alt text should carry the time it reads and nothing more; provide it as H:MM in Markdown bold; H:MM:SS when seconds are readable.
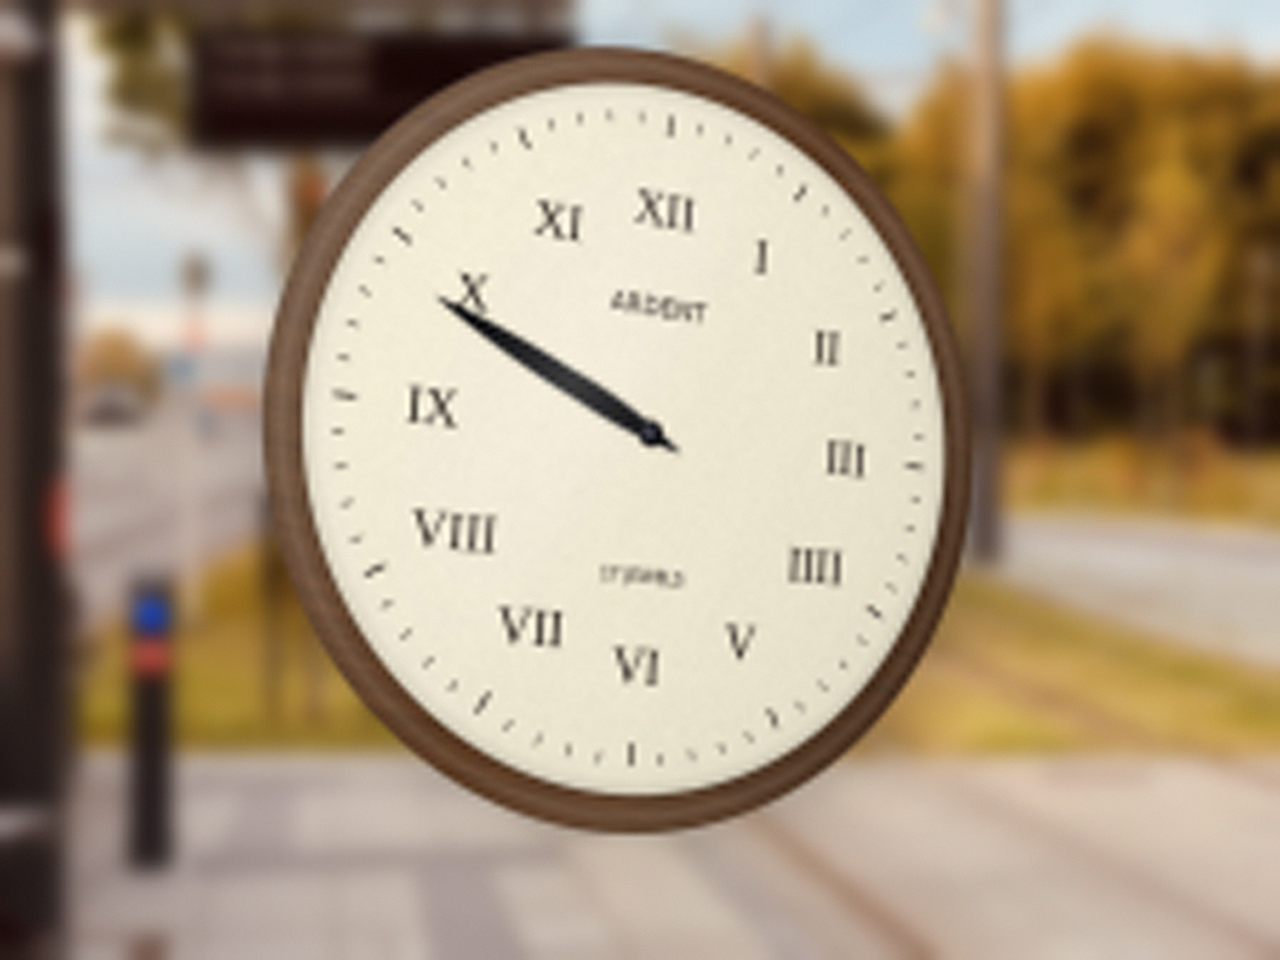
**9:49**
